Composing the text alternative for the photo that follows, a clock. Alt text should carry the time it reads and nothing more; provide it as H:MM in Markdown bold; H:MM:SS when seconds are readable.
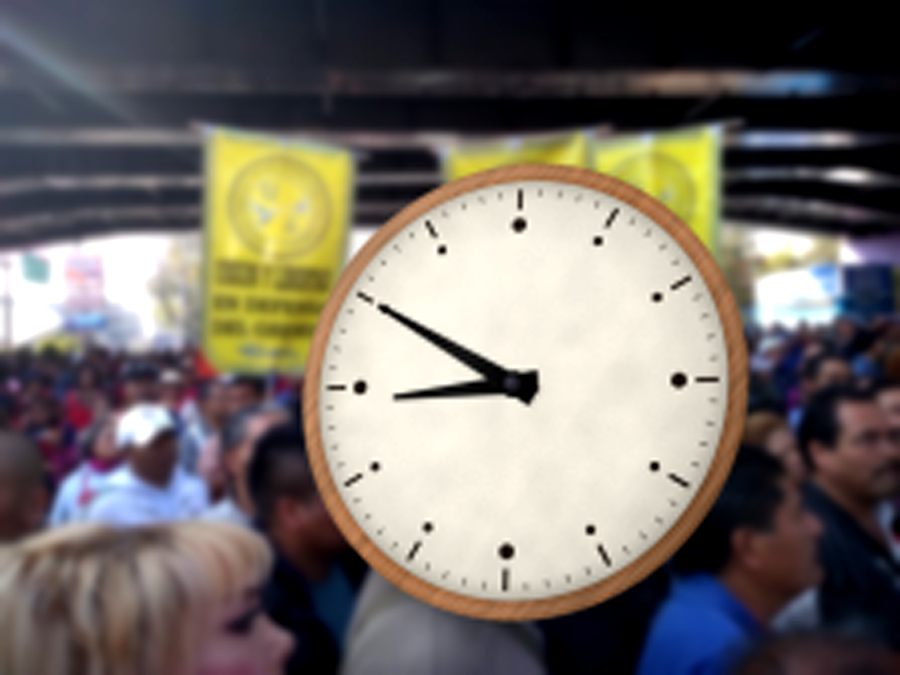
**8:50**
